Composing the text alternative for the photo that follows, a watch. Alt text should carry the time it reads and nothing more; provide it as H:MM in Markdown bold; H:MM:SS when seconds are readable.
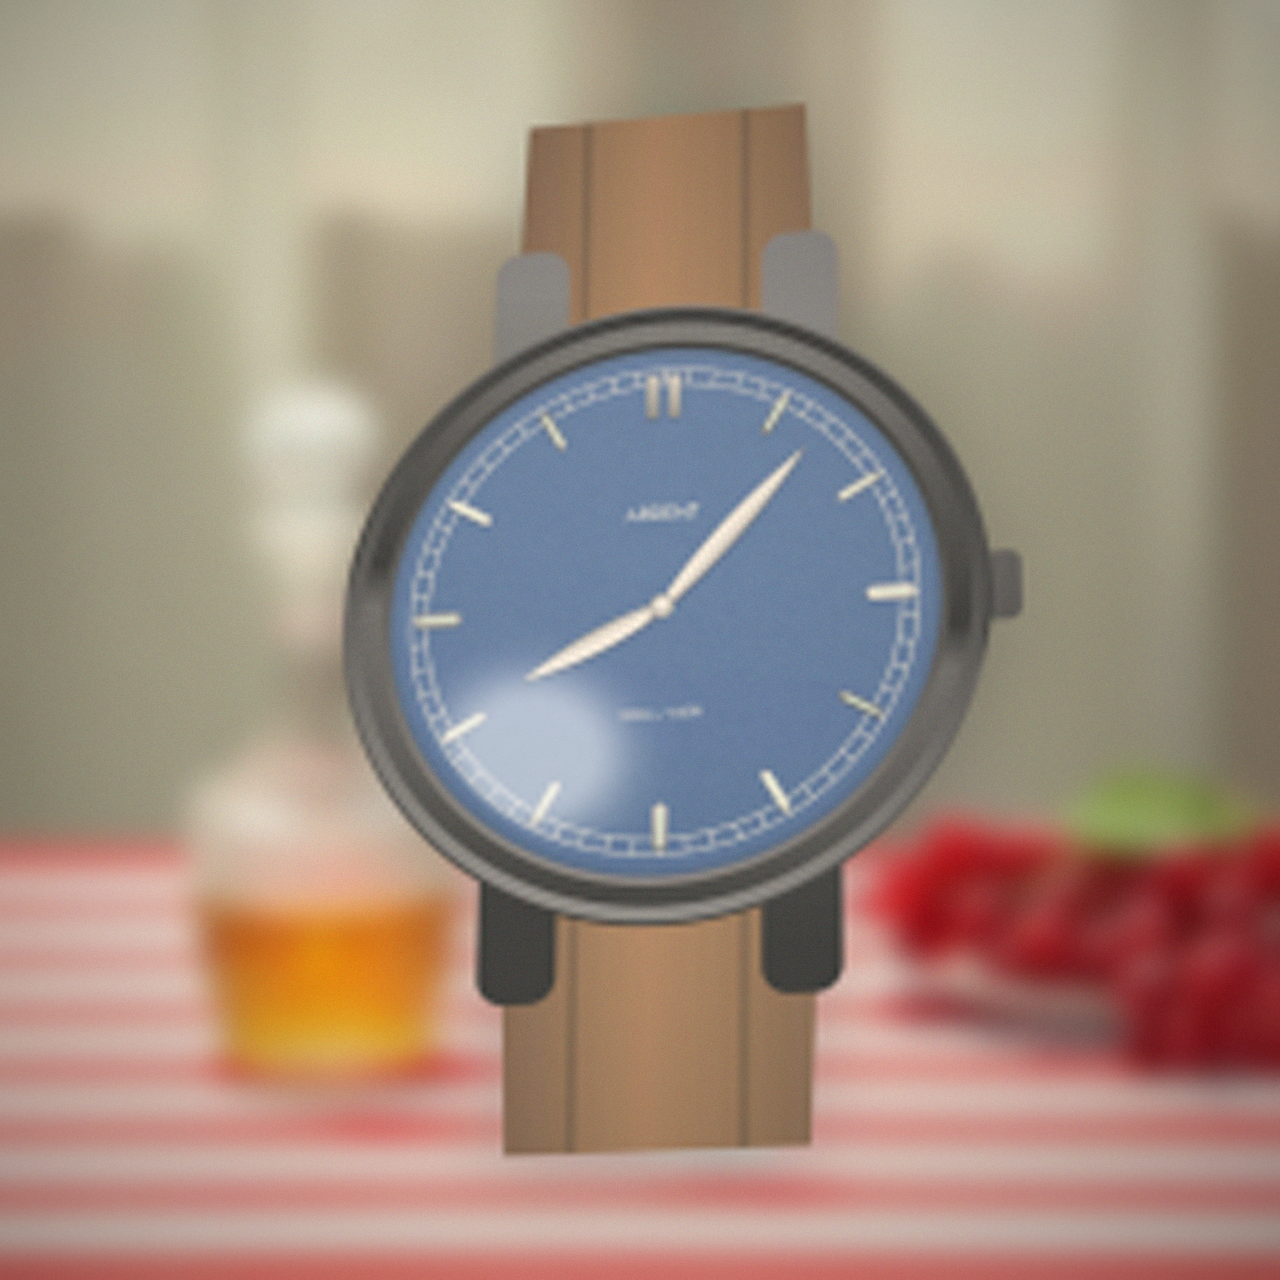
**8:07**
